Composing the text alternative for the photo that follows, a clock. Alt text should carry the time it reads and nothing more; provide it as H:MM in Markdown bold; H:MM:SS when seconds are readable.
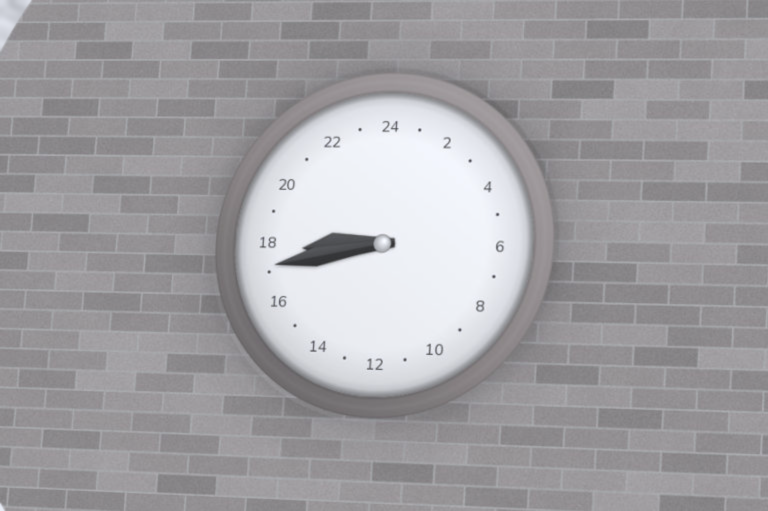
**17:43**
